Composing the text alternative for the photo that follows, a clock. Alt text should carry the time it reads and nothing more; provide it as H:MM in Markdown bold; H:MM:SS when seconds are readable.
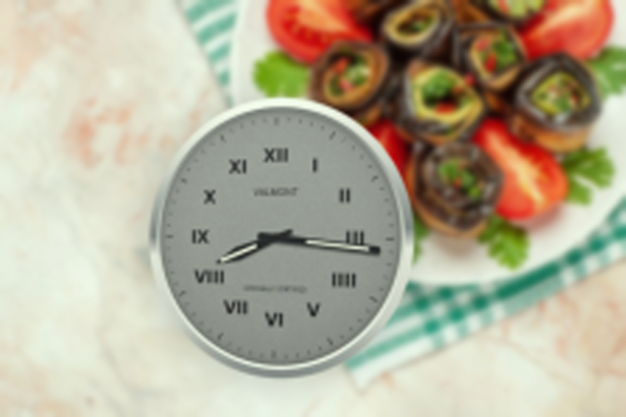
**8:16**
